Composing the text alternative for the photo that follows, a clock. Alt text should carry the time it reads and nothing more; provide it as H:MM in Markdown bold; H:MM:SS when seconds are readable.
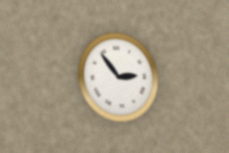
**2:54**
